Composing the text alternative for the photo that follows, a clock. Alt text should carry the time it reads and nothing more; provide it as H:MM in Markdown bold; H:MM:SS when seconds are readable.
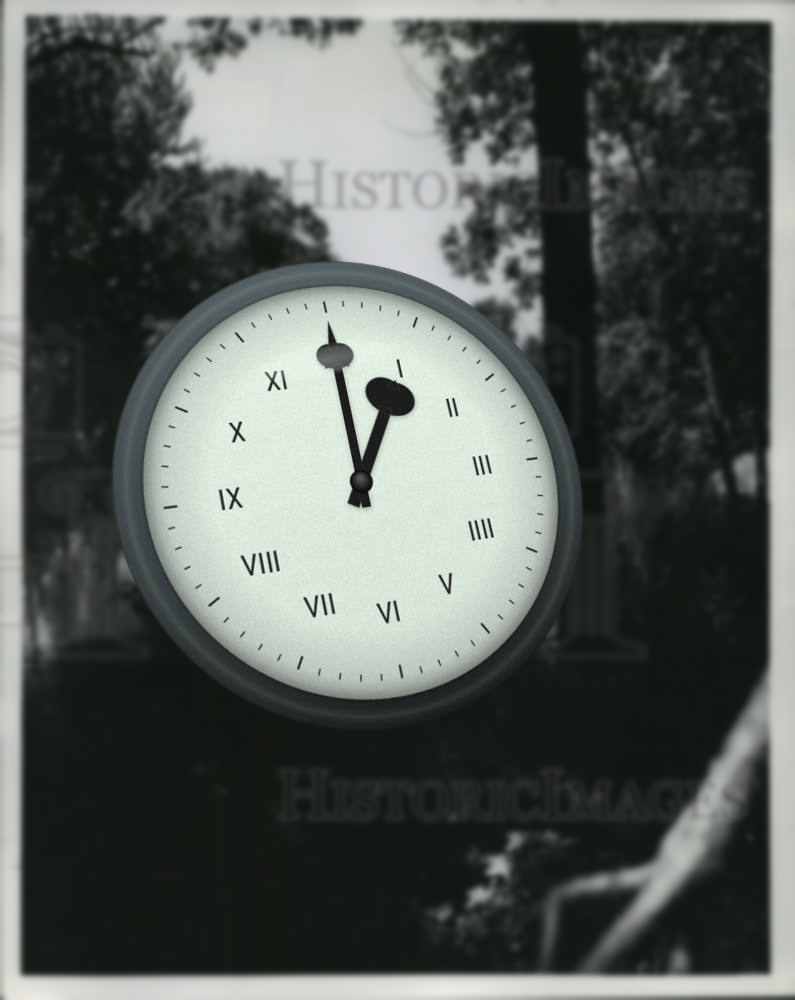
**1:00**
